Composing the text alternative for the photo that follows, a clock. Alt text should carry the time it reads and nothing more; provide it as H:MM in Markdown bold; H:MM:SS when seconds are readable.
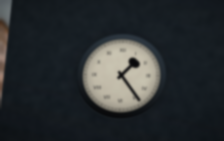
**1:24**
